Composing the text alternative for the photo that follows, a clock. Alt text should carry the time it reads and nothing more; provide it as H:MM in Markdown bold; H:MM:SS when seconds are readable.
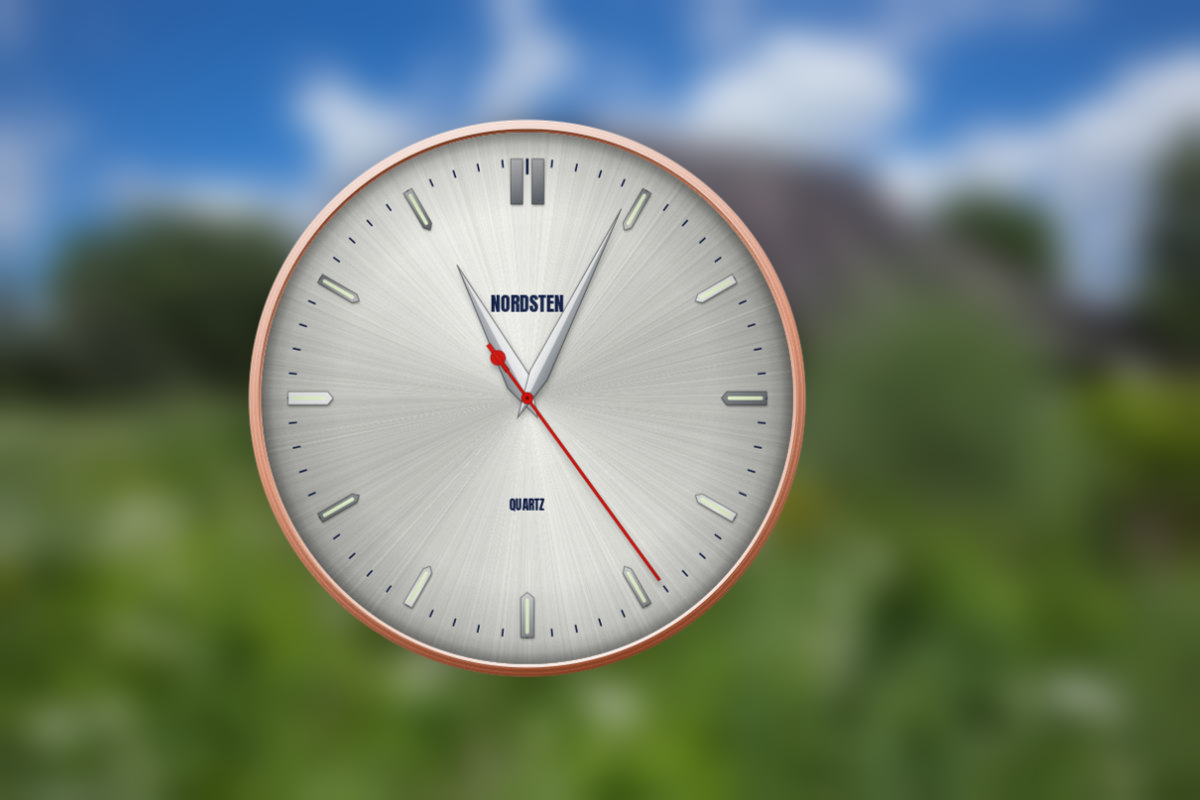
**11:04:24**
